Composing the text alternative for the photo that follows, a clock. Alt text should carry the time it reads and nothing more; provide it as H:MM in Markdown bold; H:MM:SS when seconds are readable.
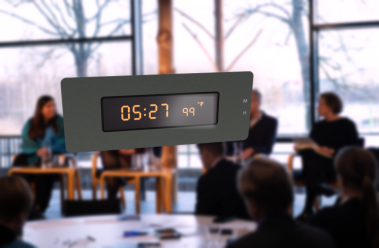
**5:27**
